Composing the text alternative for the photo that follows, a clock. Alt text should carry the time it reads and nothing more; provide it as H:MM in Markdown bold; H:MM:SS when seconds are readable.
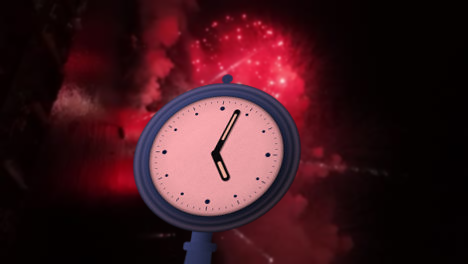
**5:03**
